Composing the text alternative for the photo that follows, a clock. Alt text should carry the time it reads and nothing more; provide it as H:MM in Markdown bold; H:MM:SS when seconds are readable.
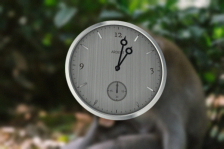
**1:02**
